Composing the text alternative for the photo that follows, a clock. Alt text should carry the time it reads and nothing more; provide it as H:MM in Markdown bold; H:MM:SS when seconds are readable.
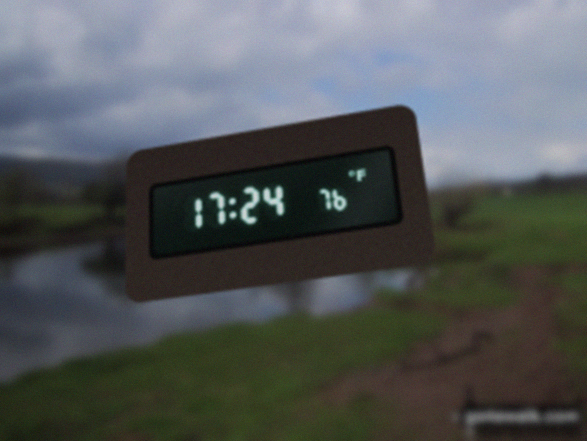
**17:24**
